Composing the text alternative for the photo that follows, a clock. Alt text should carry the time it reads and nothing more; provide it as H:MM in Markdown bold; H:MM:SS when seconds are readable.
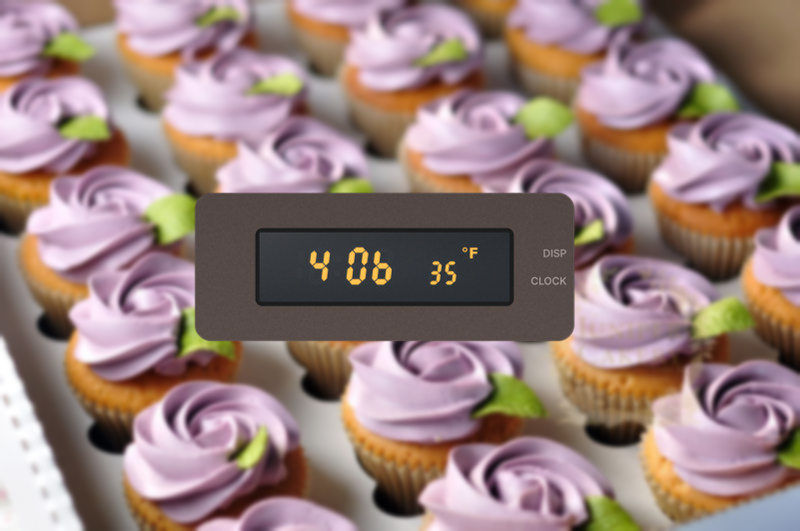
**4:06**
